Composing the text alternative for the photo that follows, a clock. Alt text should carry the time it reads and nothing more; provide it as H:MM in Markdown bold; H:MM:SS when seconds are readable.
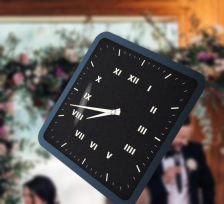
**7:42**
